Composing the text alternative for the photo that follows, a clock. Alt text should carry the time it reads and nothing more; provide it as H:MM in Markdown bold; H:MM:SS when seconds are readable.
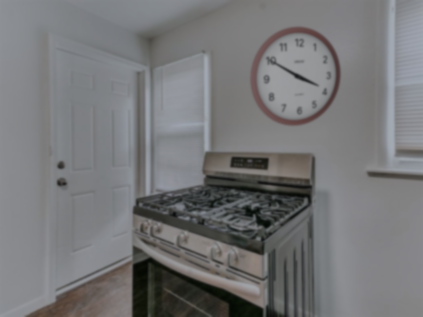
**3:50**
